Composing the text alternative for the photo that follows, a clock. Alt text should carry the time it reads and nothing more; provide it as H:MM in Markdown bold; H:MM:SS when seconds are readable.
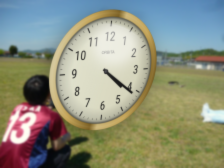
**4:21**
